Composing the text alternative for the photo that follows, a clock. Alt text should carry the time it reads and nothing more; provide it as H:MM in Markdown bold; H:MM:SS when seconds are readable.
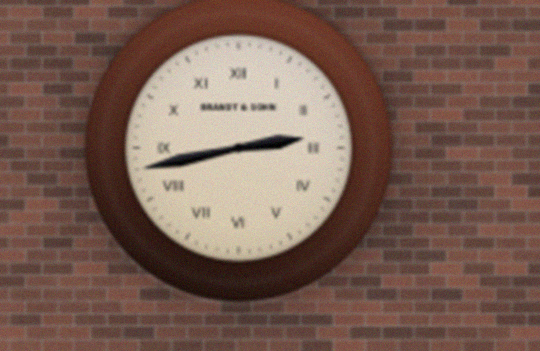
**2:43**
